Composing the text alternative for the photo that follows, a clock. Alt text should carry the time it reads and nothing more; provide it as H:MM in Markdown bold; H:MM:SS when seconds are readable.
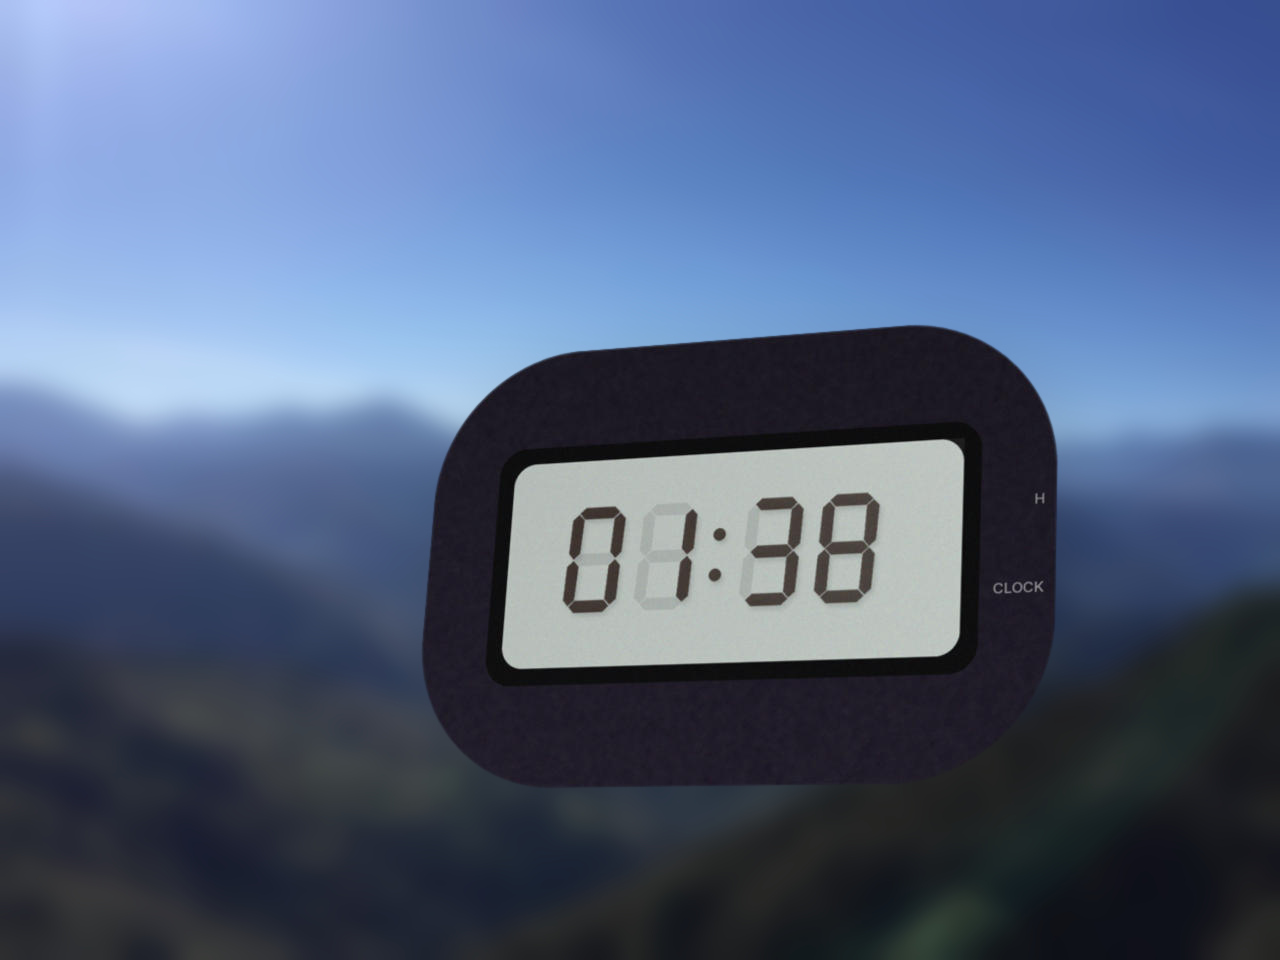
**1:38**
